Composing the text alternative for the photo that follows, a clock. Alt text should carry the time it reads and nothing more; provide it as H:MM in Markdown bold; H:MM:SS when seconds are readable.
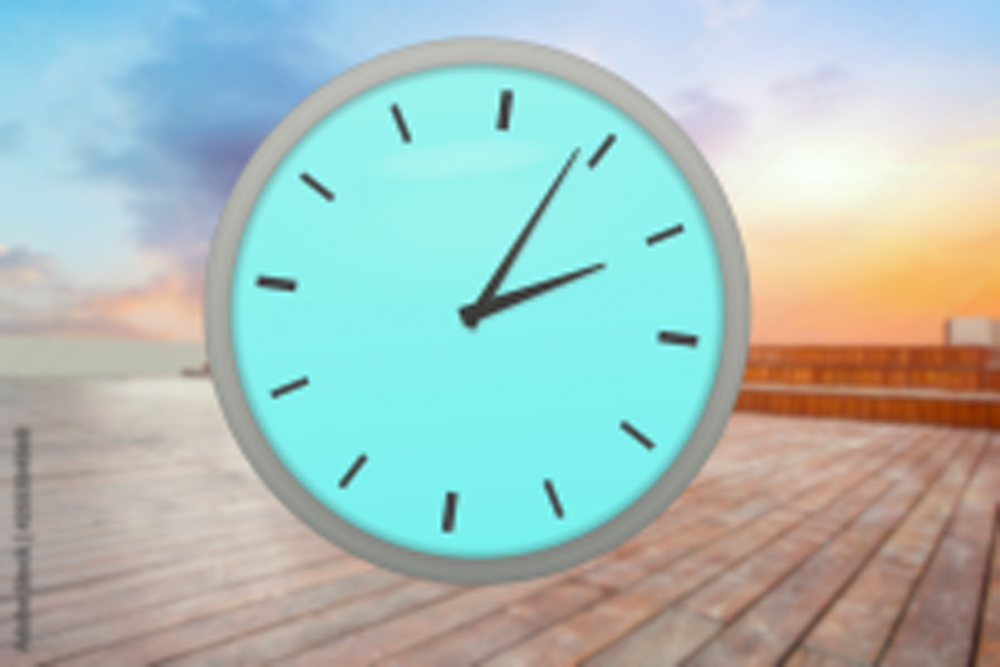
**2:04**
